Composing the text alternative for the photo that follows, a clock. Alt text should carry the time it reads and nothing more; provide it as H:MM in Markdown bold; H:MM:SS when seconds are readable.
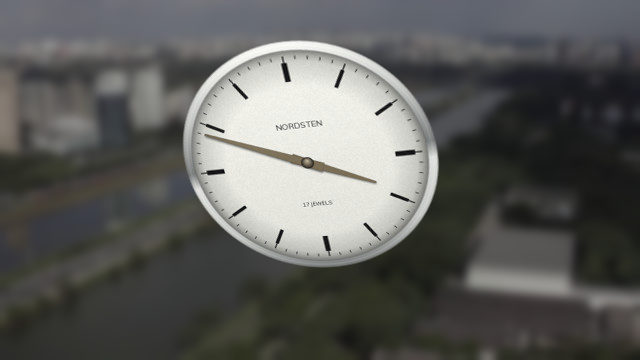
**3:49**
